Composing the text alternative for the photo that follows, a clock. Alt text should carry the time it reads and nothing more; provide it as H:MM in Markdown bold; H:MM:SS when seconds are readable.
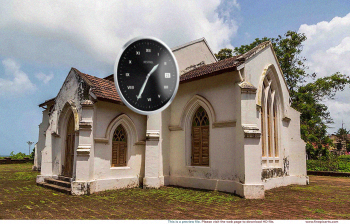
**1:35**
